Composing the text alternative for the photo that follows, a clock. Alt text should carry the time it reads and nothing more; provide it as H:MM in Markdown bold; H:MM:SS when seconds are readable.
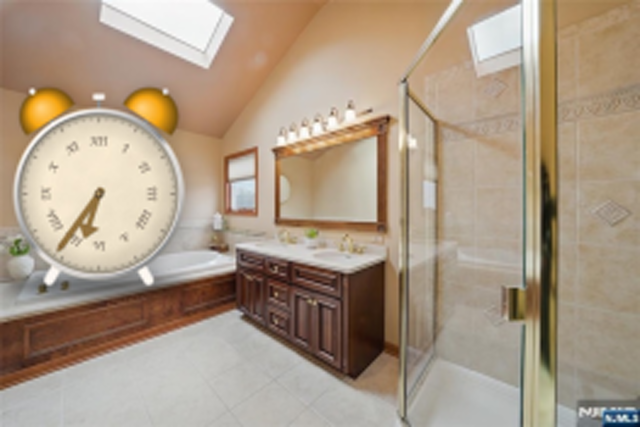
**6:36**
